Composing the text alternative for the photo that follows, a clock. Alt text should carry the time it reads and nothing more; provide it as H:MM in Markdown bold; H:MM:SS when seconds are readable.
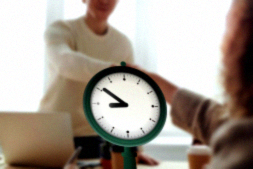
**8:51**
